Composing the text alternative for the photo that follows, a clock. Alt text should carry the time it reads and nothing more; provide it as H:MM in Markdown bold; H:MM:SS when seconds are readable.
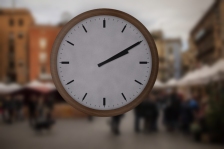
**2:10**
